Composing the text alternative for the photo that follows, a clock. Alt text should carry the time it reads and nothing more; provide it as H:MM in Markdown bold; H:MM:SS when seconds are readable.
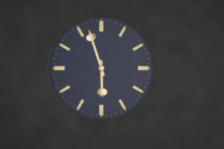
**5:57**
